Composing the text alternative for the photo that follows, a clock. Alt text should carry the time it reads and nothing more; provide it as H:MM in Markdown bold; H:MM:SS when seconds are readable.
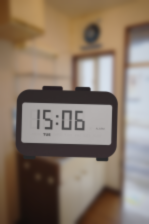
**15:06**
